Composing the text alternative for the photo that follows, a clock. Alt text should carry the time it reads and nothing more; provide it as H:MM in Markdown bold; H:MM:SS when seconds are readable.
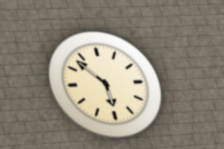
**5:53**
